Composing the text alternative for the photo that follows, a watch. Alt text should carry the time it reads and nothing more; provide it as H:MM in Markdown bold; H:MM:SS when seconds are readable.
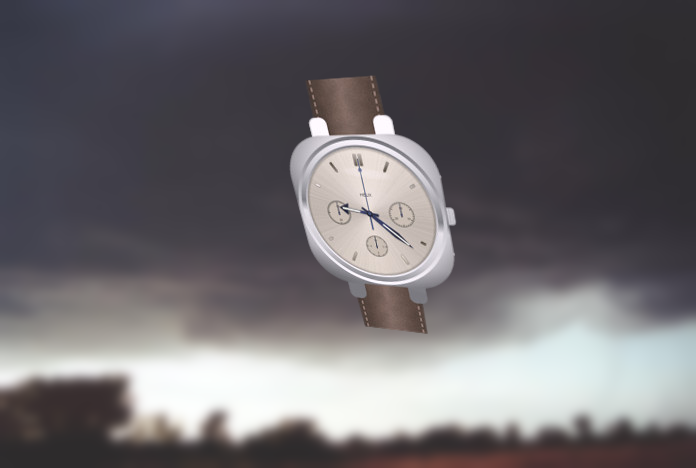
**9:22**
